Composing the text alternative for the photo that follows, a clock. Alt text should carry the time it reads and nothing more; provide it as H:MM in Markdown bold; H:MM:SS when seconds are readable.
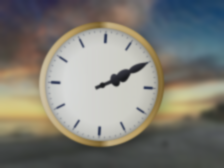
**2:10**
